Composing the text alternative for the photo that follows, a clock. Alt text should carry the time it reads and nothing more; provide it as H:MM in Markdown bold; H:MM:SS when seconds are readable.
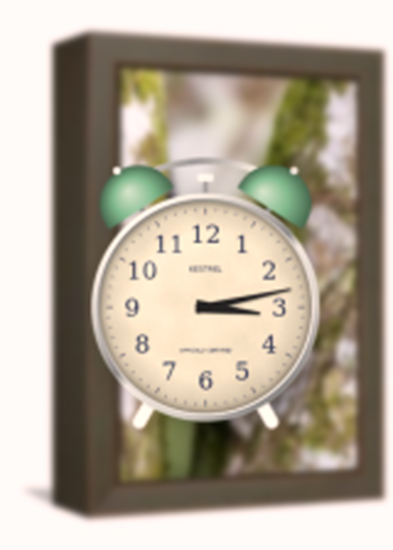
**3:13**
